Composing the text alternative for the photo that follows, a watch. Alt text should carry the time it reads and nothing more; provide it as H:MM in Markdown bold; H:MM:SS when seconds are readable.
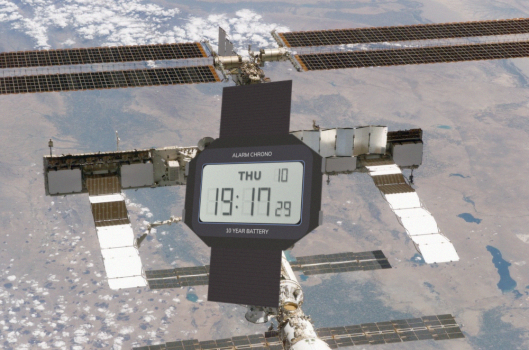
**19:17:29**
